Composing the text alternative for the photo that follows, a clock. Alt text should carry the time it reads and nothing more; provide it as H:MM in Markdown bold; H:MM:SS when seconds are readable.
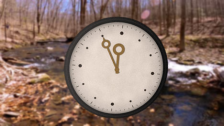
**11:55**
